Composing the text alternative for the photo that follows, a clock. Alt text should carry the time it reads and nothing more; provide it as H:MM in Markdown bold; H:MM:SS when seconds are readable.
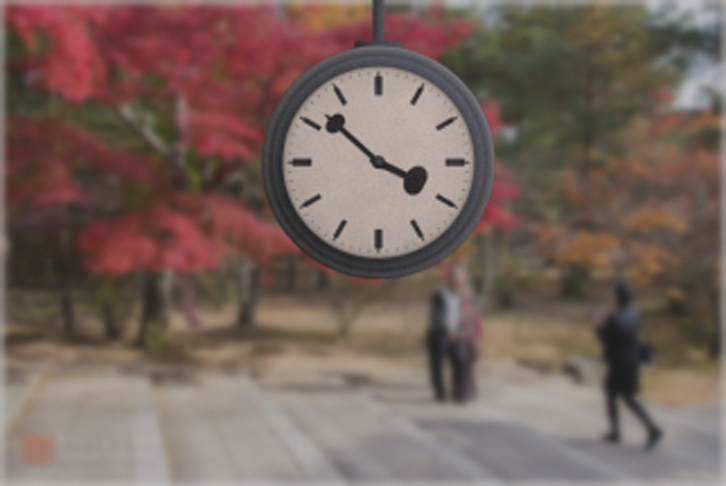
**3:52**
